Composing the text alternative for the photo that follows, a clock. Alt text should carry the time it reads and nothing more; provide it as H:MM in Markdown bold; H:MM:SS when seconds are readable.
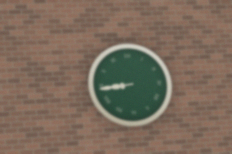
**8:44**
